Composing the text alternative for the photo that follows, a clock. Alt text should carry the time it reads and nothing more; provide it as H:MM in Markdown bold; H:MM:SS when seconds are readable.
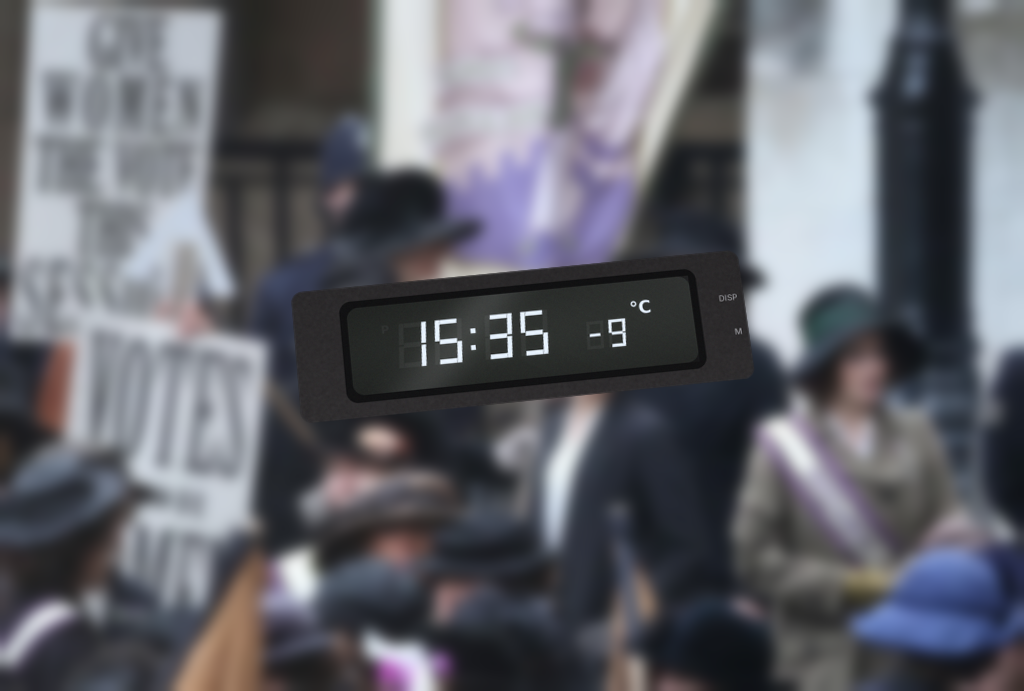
**15:35**
